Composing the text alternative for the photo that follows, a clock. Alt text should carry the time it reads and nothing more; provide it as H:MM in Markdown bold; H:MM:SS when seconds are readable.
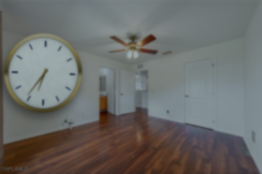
**6:36**
